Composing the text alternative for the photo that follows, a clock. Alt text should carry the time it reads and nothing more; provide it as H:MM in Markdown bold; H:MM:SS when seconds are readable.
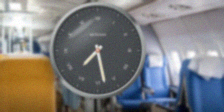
**7:28**
